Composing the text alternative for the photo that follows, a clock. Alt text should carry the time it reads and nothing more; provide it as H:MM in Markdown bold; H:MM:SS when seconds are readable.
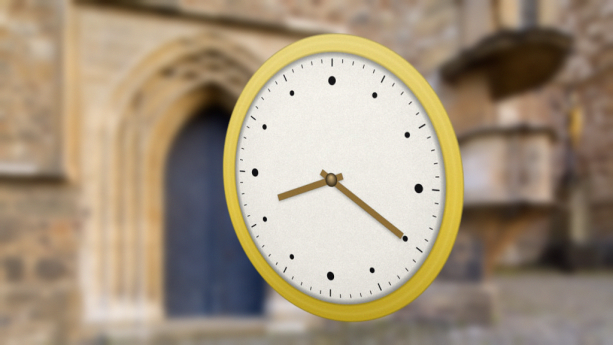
**8:20**
